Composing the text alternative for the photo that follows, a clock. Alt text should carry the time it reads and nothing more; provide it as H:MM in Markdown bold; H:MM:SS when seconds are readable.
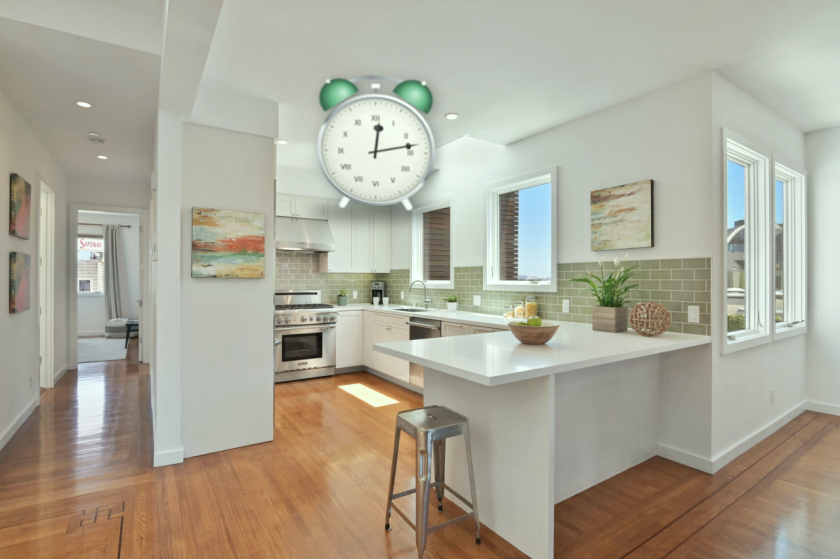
**12:13**
